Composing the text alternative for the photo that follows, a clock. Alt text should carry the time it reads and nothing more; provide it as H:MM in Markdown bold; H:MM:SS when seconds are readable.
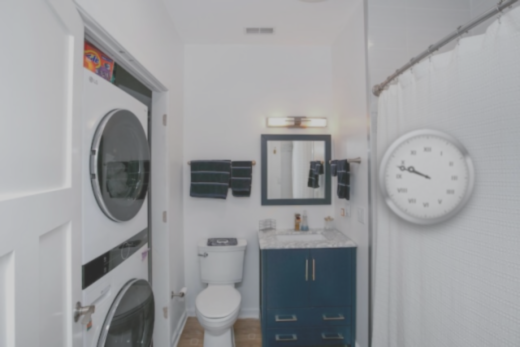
**9:48**
